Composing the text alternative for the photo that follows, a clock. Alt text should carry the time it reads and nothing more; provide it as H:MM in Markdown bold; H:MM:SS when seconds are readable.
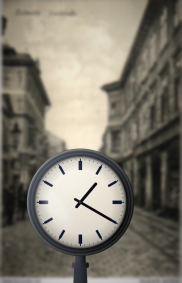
**1:20**
